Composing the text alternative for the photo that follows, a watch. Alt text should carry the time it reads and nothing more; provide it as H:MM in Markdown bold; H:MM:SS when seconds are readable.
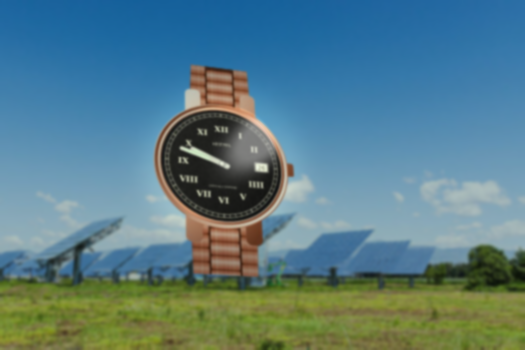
**9:48**
